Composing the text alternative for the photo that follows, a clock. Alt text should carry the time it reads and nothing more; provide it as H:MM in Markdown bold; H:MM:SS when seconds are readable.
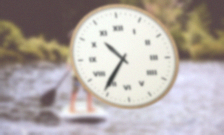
**10:36**
